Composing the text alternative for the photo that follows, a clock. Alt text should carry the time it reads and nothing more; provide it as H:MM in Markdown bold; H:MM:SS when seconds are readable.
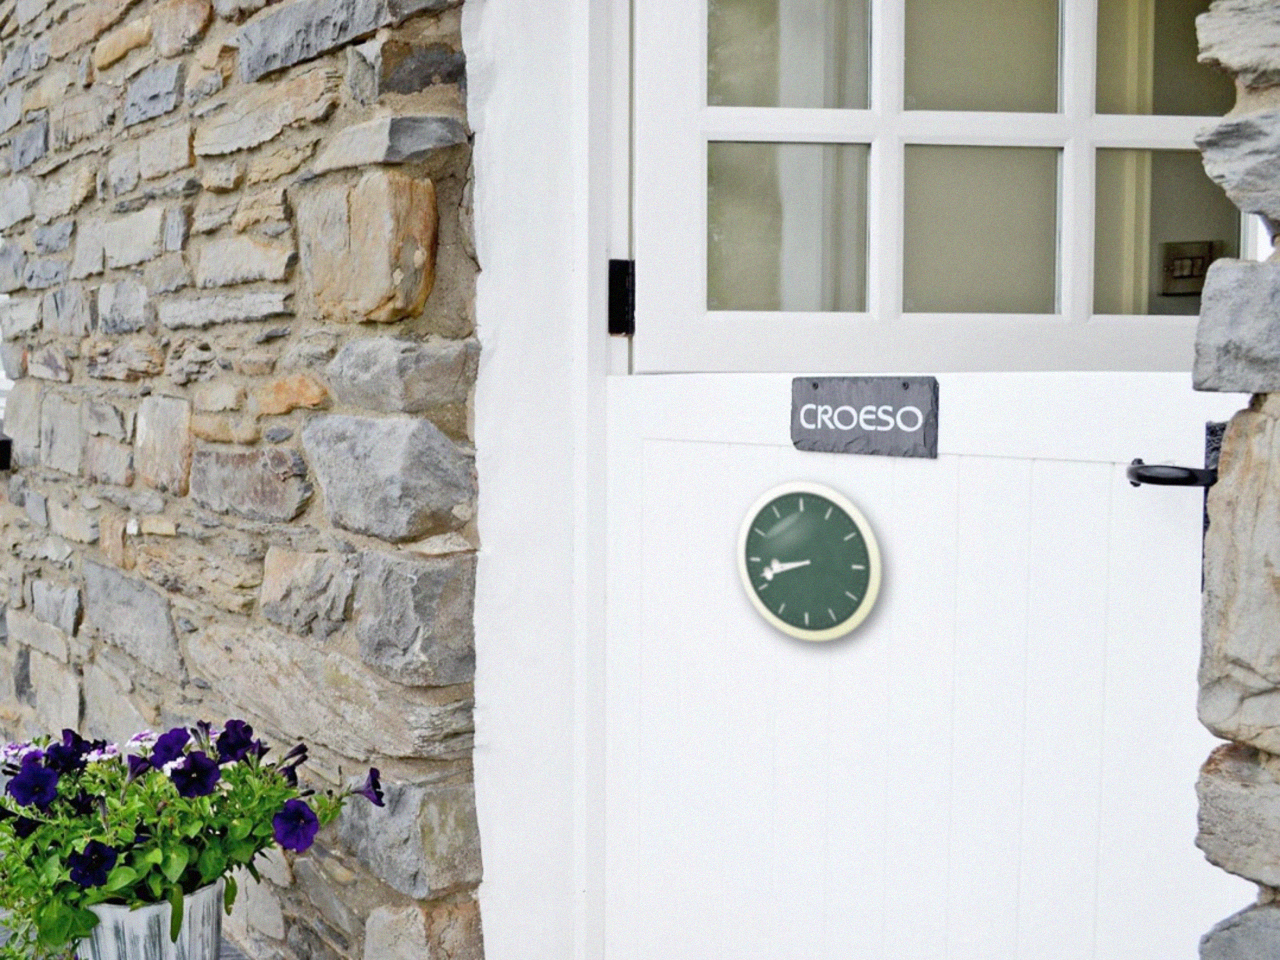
**8:42**
